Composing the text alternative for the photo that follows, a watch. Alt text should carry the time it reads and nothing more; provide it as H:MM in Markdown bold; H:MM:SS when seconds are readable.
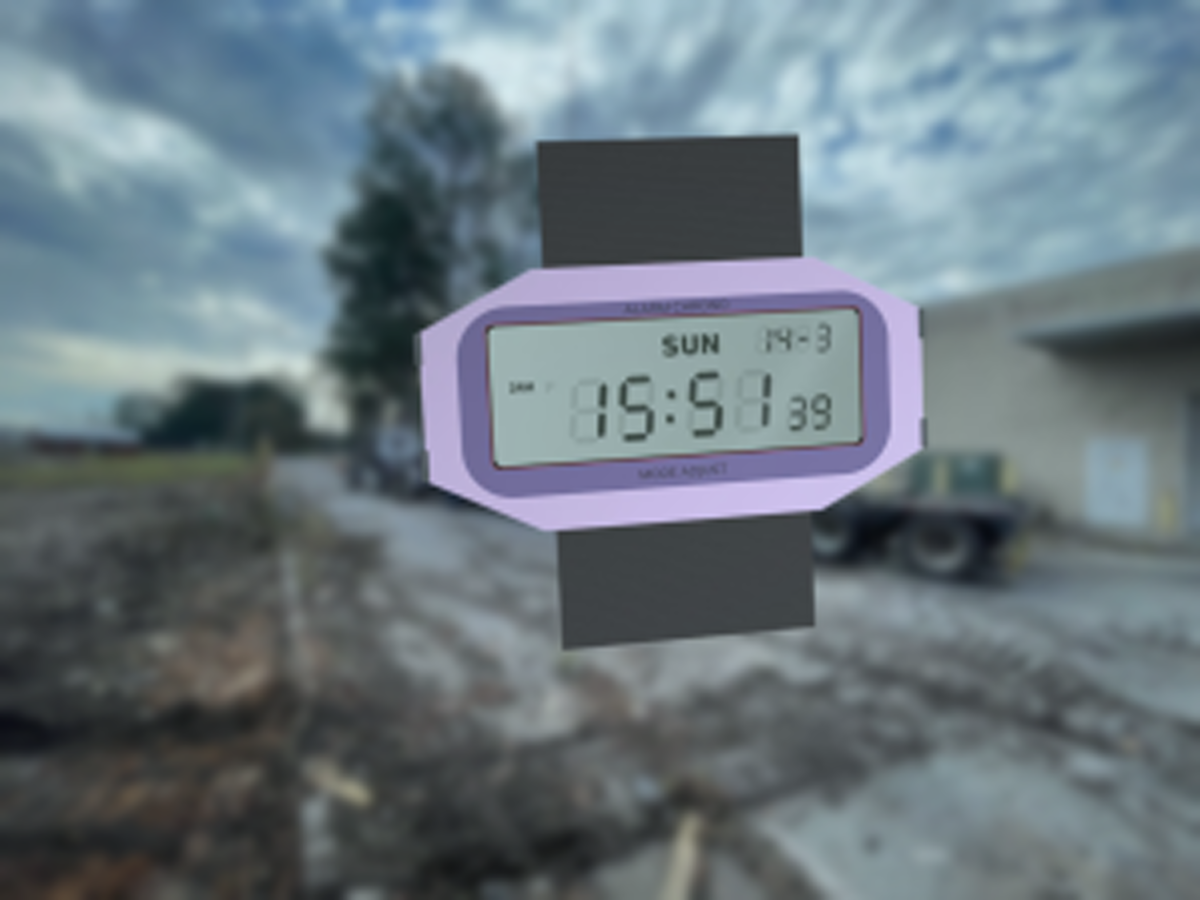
**15:51:39**
